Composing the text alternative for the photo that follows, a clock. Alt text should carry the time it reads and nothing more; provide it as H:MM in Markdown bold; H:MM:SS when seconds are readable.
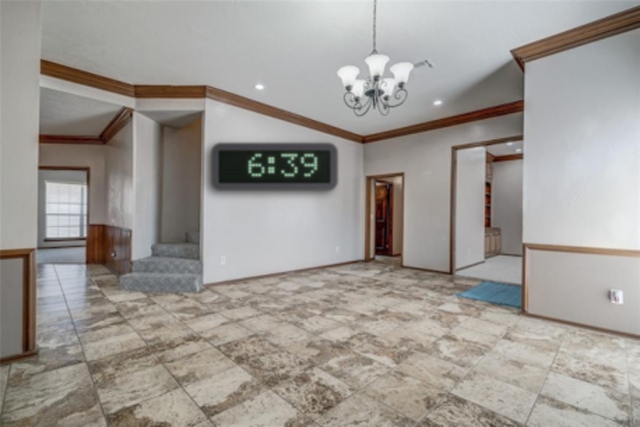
**6:39**
